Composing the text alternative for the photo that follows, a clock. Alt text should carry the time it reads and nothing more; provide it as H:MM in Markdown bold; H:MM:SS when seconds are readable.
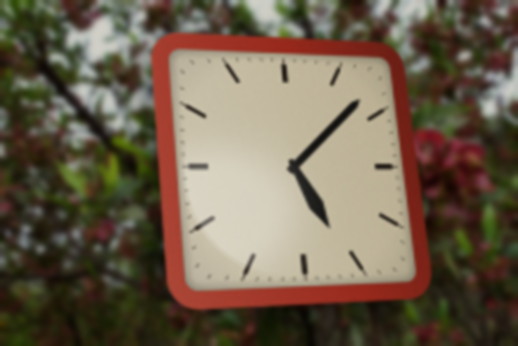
**5:08**
